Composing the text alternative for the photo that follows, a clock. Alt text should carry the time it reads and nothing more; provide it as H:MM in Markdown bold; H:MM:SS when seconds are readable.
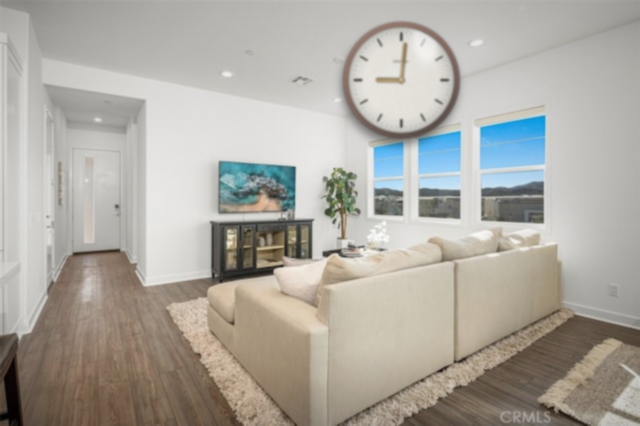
**9:01**
